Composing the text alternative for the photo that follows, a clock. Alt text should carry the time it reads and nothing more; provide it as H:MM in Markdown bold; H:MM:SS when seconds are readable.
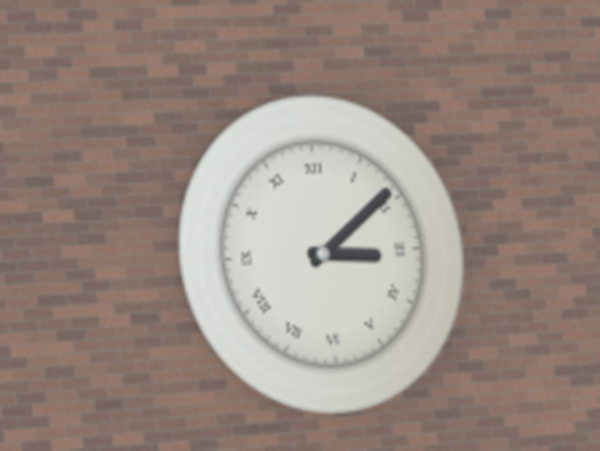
**3:09**
